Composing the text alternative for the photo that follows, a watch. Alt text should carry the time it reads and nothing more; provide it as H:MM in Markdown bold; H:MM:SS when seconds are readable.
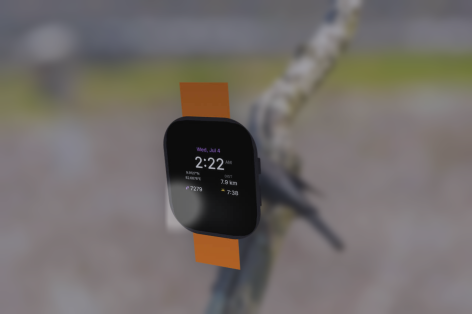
**2:22**
